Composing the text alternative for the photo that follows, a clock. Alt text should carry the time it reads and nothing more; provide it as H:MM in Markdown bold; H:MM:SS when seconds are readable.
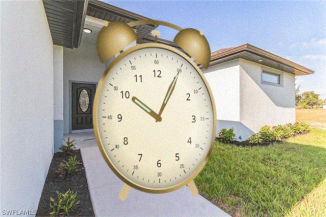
**10:05**
